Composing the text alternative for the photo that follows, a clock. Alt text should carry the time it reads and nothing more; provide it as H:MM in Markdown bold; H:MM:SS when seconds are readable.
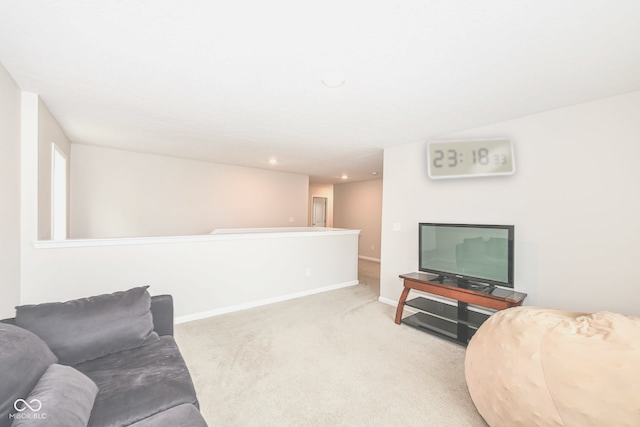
**23:18**
